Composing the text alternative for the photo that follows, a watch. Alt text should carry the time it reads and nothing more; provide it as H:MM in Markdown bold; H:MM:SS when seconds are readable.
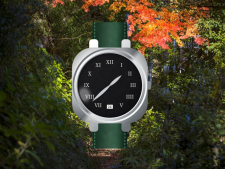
**1:38**
